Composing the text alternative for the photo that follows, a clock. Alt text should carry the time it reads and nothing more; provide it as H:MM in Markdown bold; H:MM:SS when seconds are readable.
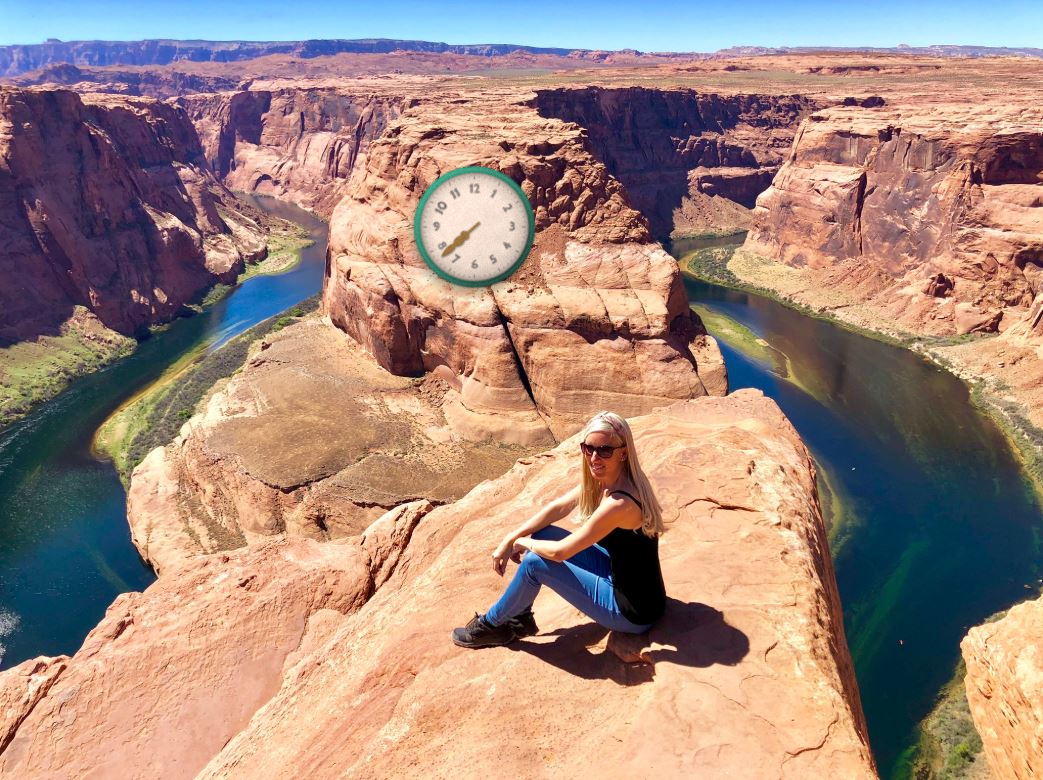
**7:38**
